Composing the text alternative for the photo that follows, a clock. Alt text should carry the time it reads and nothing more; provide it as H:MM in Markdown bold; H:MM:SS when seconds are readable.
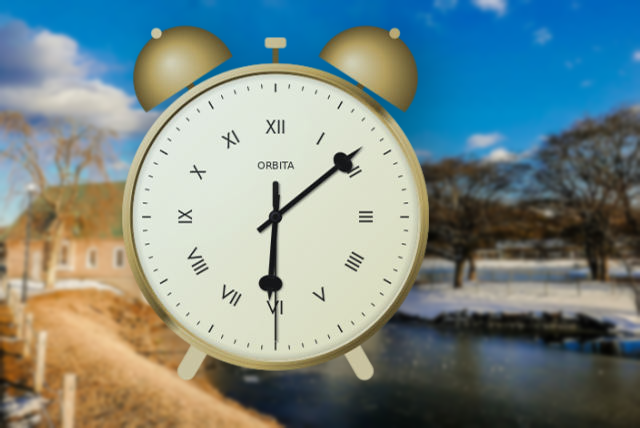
**6:08:30**
